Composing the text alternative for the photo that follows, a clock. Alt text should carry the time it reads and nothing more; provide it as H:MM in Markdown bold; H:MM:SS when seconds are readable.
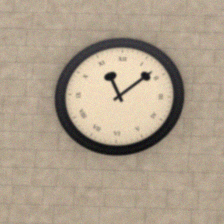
**11:08**
